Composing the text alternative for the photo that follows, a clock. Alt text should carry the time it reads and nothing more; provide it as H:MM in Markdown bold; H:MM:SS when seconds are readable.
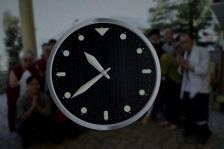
**10:39**
